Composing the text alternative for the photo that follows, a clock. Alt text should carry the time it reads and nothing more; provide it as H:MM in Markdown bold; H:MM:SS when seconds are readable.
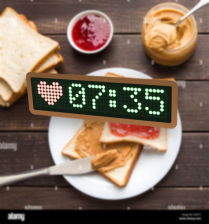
**7:35**
